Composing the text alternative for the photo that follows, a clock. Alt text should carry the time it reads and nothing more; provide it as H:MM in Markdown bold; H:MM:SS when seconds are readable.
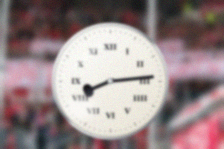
**8:14**
